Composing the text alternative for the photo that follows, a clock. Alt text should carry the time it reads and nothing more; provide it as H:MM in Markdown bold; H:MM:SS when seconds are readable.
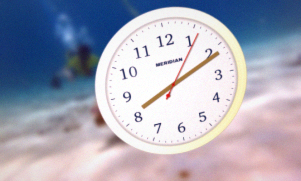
**8:11:06**
